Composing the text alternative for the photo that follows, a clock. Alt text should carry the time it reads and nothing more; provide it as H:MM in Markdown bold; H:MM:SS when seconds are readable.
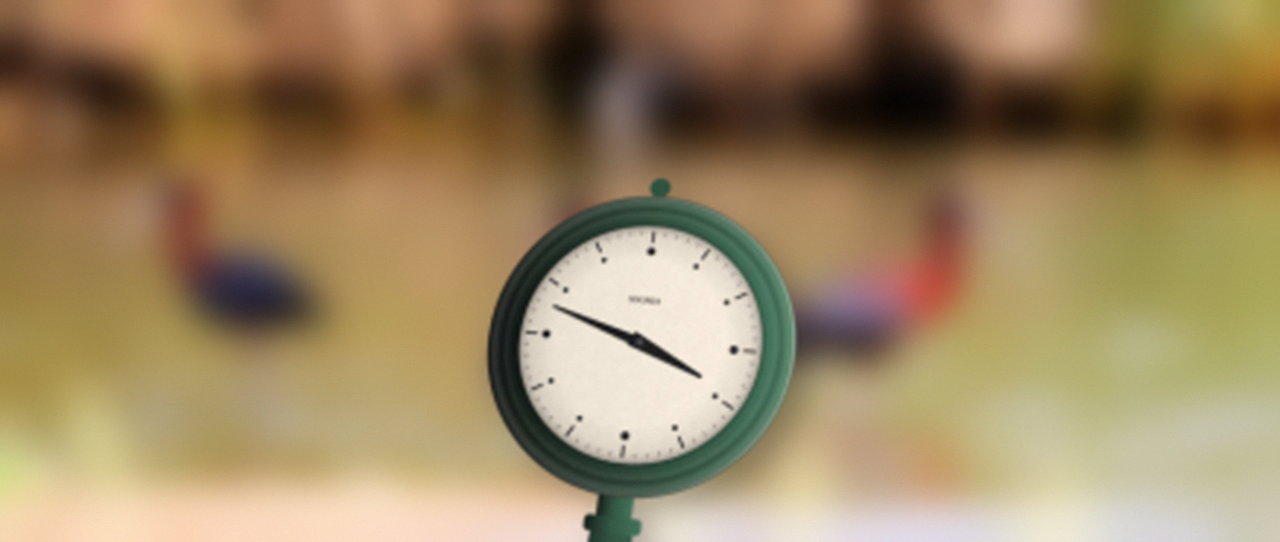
**3:48**
